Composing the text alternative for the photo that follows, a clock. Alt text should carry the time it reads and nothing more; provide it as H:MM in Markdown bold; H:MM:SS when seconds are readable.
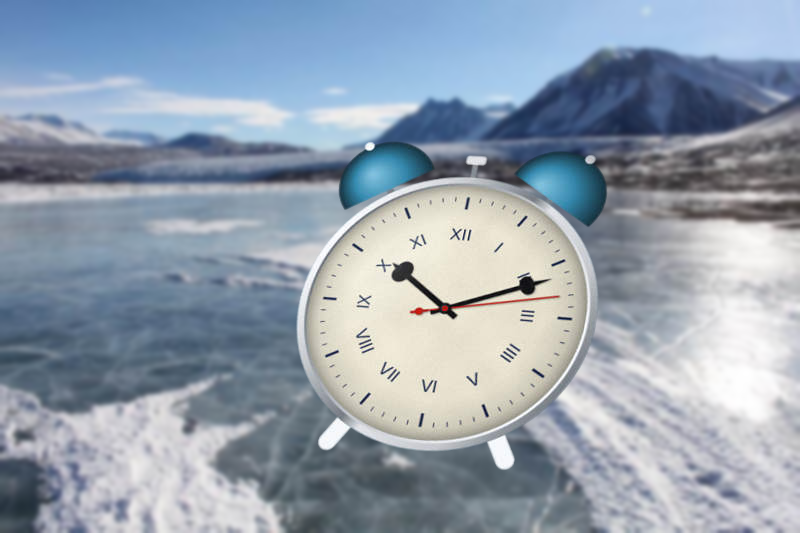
**10:11:13**
